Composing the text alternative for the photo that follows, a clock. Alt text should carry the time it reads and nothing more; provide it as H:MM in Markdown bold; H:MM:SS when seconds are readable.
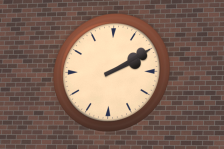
**2:10**
